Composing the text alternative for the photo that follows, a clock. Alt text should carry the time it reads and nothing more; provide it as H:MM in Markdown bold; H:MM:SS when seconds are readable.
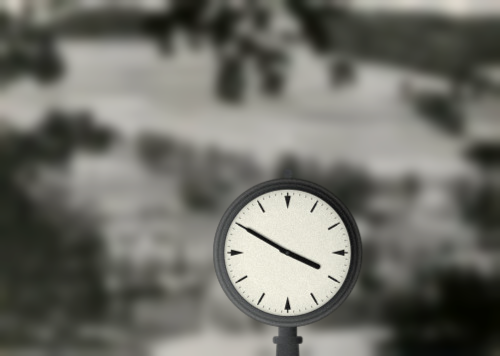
**3:50**
